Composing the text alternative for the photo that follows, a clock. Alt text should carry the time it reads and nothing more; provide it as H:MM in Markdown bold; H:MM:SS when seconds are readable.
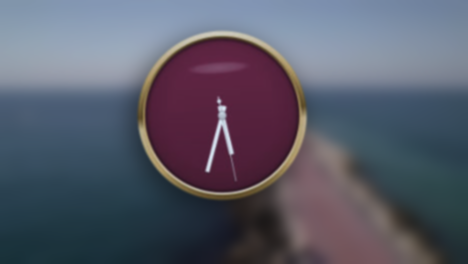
**5:32:28**
